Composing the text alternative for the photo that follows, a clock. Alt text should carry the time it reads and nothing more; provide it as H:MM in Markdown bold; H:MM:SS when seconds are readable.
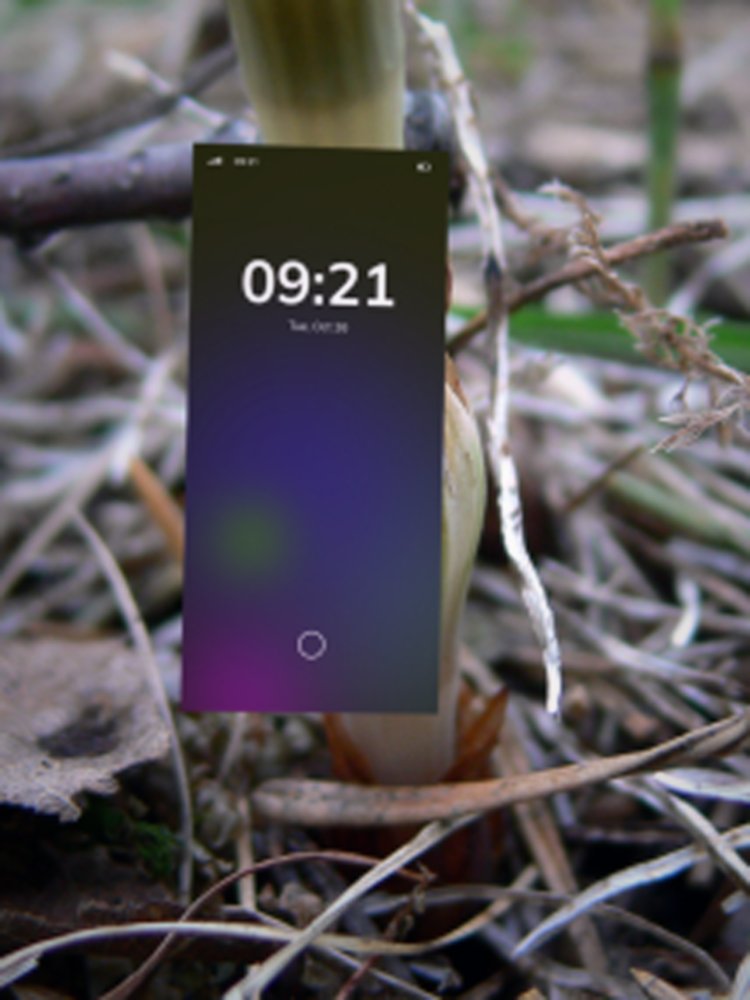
**9:21**
